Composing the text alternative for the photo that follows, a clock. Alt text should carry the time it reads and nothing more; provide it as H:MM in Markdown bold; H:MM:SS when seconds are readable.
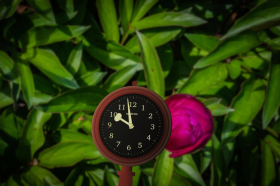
**9:58**
